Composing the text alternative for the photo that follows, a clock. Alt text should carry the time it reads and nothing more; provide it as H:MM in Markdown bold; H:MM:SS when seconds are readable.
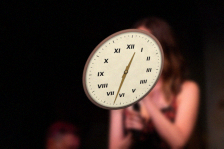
**12:32**
